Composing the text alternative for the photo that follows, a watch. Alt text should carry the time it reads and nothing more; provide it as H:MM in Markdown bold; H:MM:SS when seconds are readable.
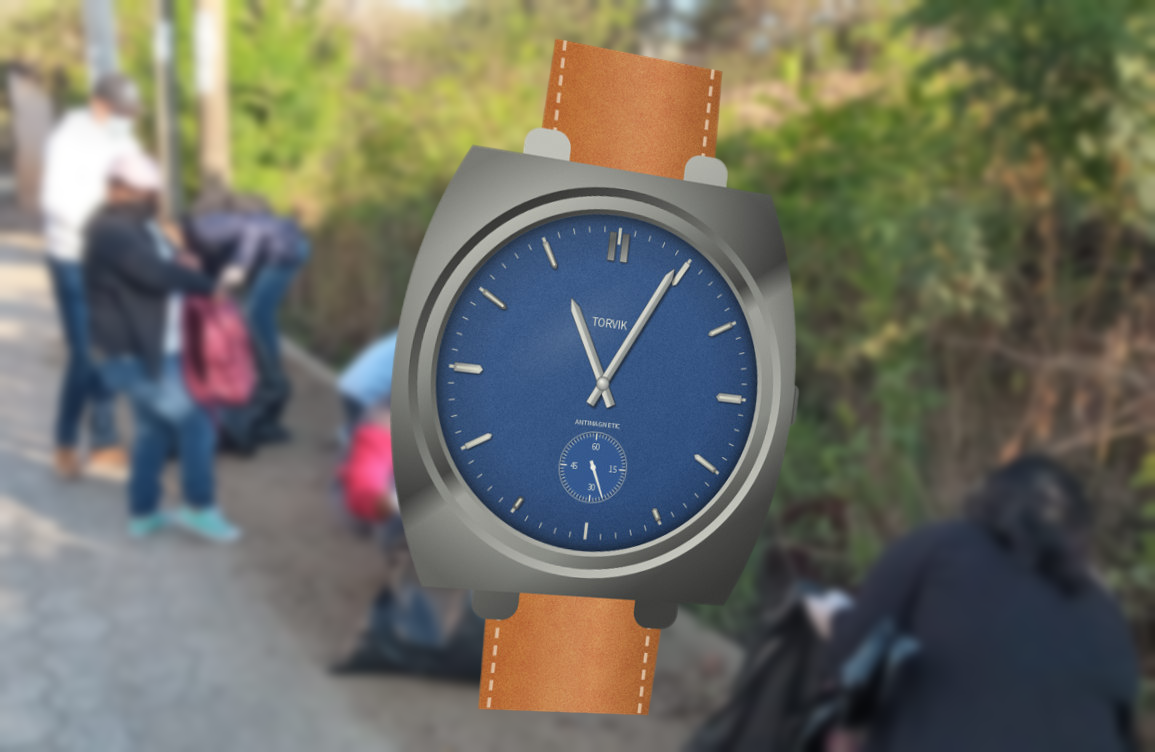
**11:04:26**
